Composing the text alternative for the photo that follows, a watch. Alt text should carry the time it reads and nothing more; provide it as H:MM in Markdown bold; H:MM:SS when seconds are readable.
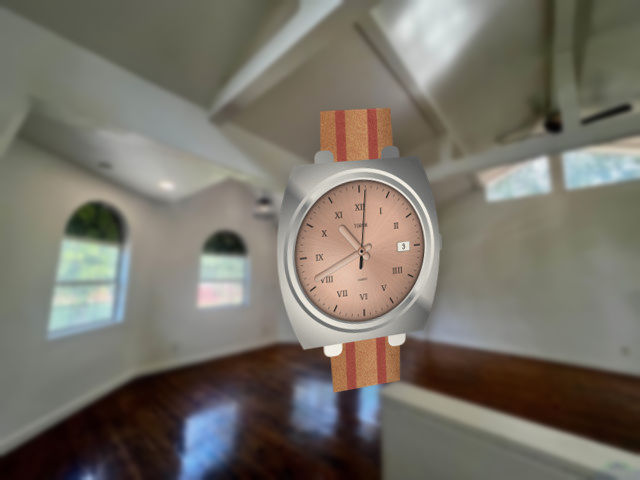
**10:41:01**
